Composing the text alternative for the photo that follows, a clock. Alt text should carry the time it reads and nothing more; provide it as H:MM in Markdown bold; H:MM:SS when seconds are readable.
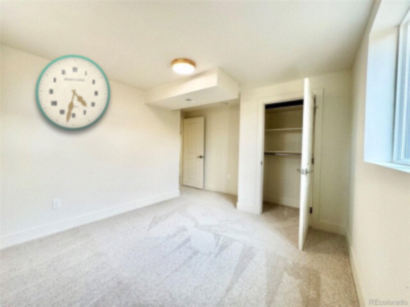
**4:32**
